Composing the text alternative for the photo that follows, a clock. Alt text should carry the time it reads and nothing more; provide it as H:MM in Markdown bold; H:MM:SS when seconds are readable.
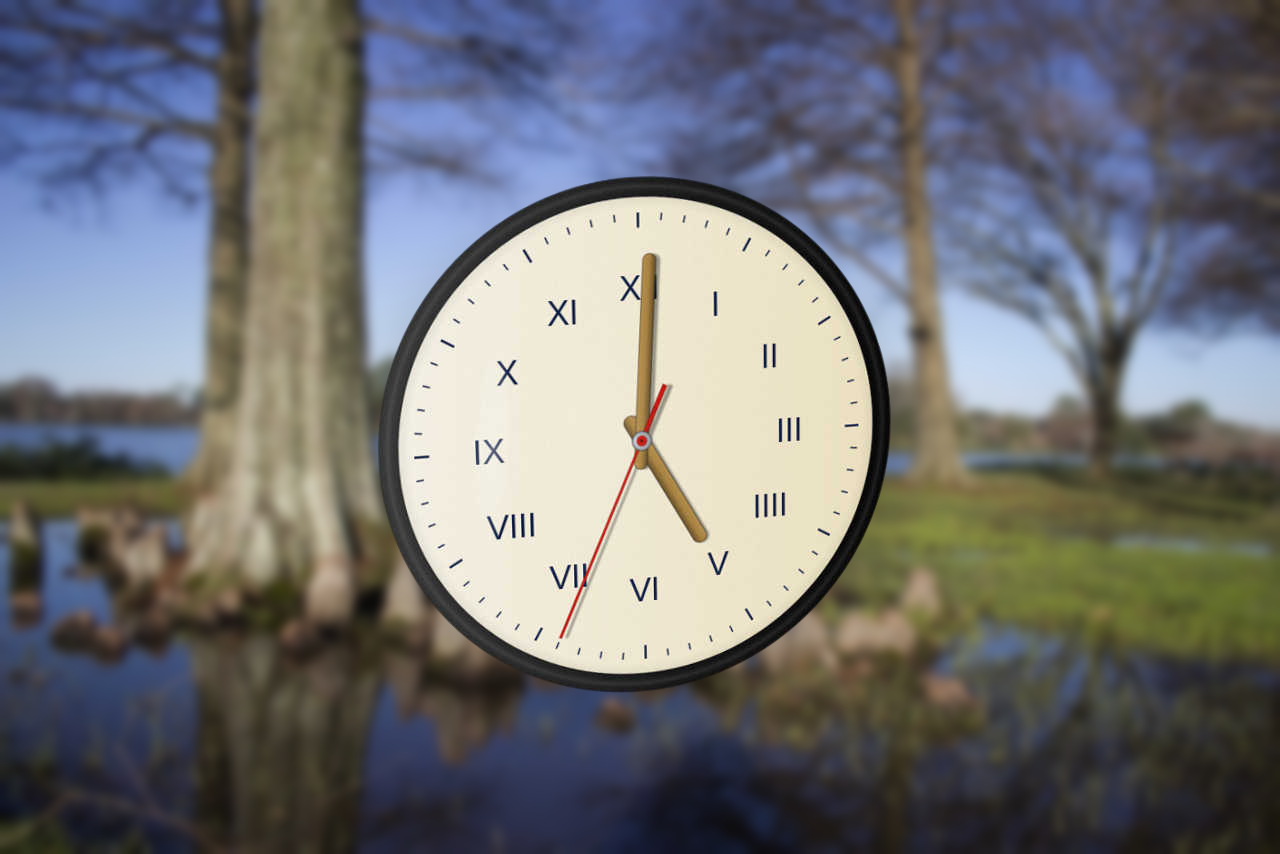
**5:00:34**
